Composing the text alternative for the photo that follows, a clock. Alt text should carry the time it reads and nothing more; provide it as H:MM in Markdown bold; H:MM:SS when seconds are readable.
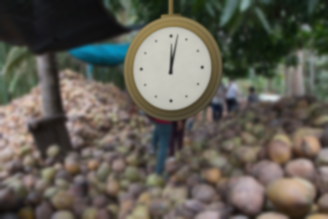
**12:02**
